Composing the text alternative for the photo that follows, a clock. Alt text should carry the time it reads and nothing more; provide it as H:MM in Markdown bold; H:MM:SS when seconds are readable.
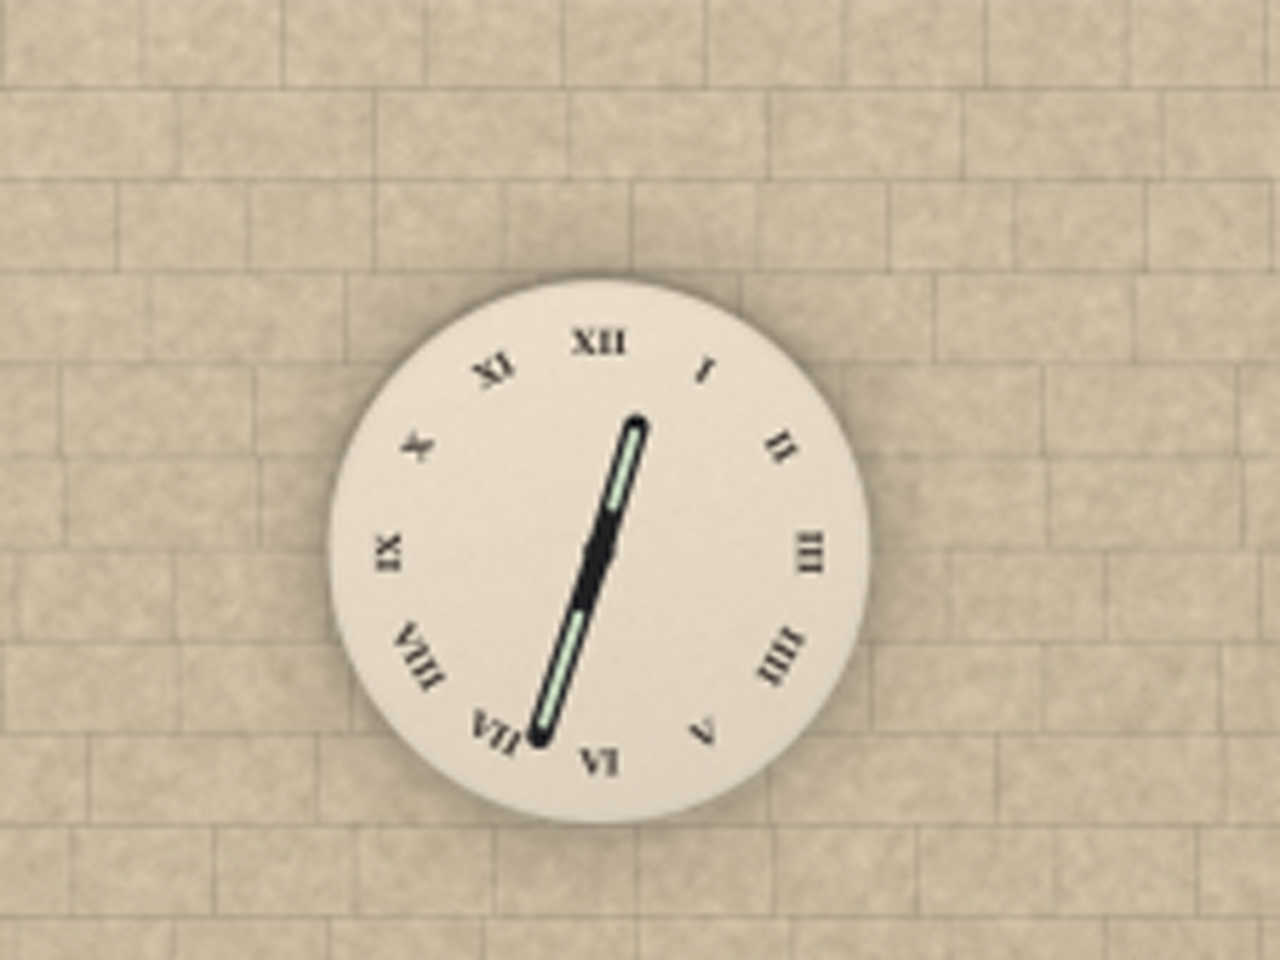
**12:33**
